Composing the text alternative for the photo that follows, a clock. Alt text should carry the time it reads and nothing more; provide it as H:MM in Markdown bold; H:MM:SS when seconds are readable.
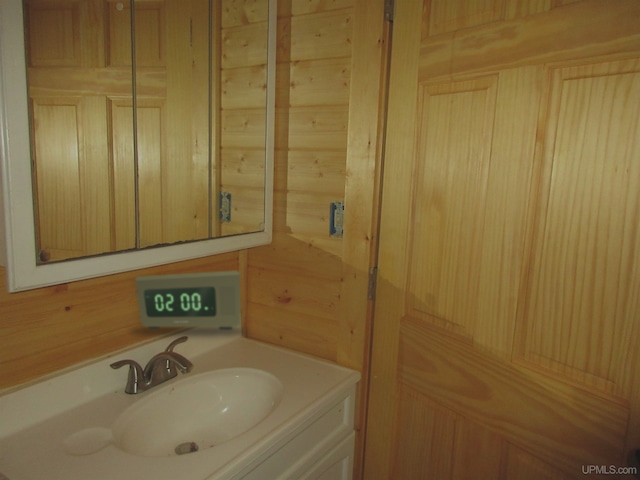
**2:00**
